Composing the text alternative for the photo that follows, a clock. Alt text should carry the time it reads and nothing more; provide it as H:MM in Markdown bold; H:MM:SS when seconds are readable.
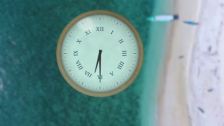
**6:30**
